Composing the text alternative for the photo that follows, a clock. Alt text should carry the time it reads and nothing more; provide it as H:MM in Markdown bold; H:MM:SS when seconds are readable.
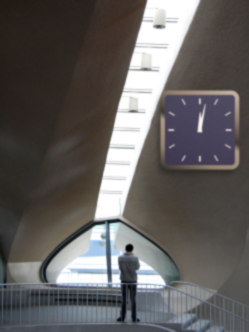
**12:02**
